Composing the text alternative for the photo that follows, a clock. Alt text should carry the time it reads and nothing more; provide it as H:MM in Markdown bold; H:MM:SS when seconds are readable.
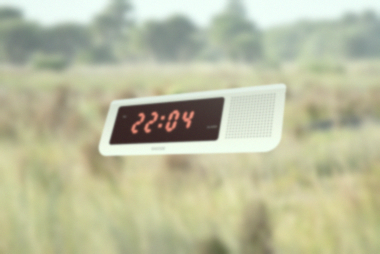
**22:04**
